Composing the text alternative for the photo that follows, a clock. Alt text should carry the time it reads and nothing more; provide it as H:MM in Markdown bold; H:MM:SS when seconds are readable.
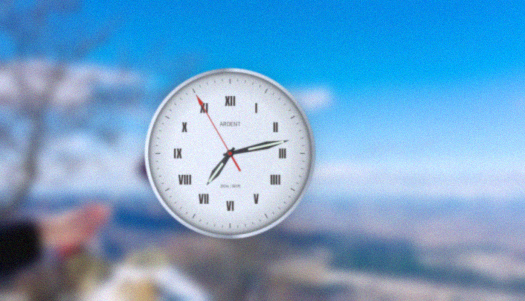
**7:12:55**
